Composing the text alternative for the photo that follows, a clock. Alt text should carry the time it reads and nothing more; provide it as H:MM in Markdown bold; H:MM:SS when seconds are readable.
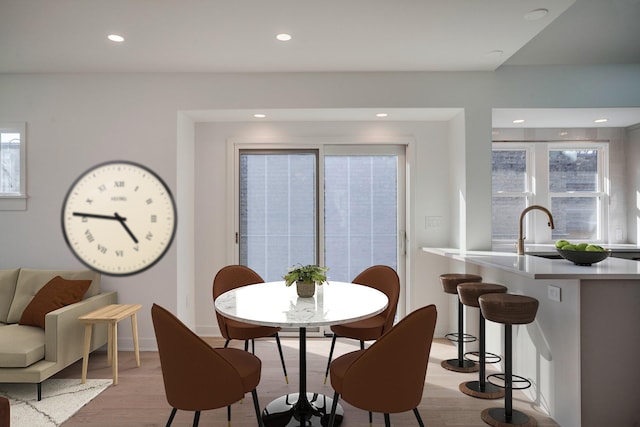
**4:46**
